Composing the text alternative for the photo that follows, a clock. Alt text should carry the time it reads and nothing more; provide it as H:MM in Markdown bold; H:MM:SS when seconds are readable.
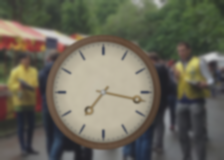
**7:17**
